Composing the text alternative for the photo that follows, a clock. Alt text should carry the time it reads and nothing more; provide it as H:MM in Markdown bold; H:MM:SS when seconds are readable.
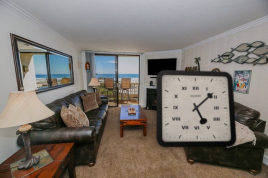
**5:08**
